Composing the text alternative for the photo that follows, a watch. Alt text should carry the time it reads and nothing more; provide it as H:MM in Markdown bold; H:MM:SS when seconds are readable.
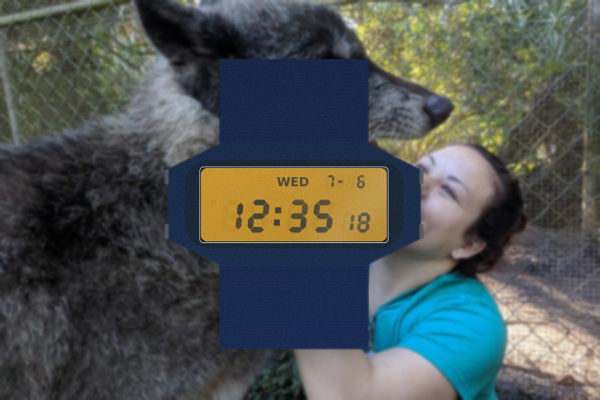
**12:35:18**
